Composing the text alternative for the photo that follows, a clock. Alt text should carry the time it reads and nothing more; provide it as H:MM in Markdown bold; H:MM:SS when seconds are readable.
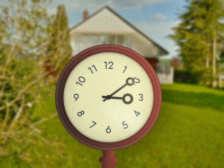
**3:09**
